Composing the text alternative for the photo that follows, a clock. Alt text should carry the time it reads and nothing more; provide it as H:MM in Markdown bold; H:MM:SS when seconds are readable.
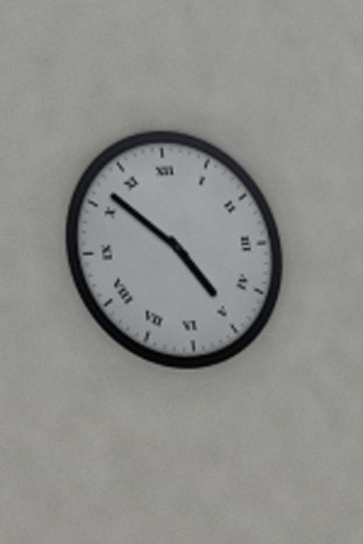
**4:52**
